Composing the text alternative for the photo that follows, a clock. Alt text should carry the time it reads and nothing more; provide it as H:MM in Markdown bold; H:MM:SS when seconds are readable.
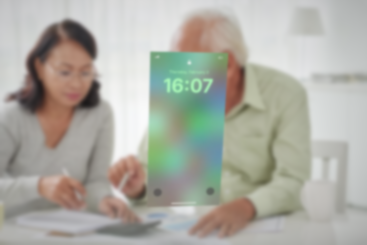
**16:07**
